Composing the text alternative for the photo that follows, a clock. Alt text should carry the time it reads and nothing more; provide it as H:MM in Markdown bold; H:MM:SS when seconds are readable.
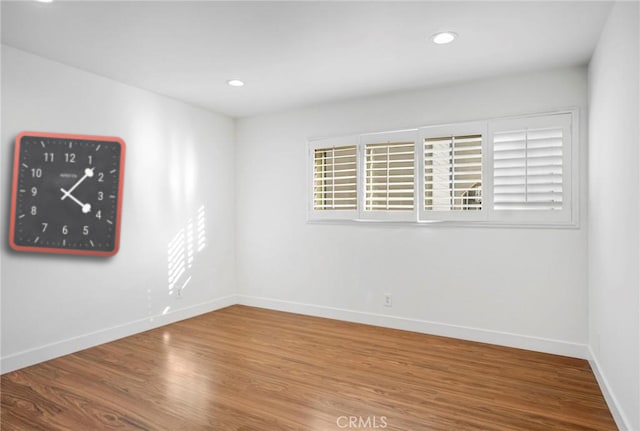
**4:07**
